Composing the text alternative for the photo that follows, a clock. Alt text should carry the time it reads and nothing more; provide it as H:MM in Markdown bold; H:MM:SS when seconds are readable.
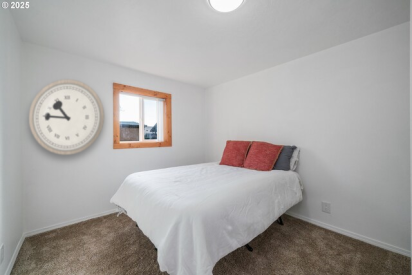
**10:46**
